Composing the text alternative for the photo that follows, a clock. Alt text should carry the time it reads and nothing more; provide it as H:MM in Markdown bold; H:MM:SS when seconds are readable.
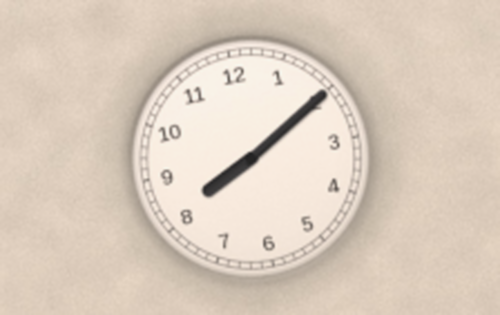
**8:10**
